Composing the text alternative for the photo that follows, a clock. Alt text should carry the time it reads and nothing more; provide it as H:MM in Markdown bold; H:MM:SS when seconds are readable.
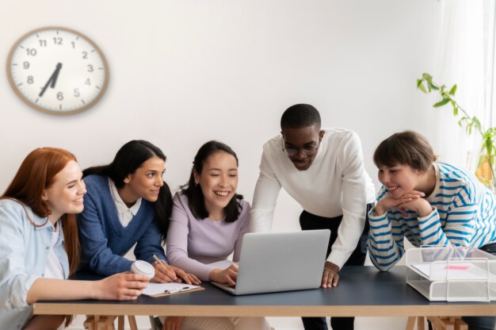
**6:35**
